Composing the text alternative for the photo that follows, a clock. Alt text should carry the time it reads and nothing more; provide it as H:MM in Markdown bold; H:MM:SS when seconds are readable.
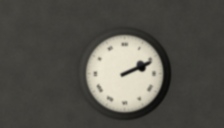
**2:11**
